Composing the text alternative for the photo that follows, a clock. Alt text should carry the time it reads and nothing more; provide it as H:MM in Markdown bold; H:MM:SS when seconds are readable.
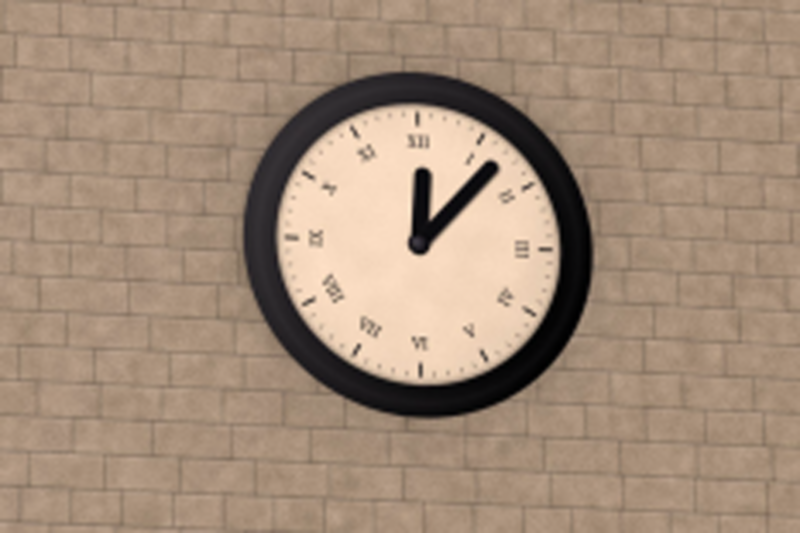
**12:07**
